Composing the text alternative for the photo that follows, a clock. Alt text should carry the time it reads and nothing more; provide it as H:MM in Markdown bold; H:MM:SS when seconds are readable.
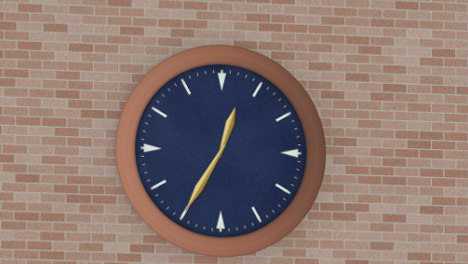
**12:35**
